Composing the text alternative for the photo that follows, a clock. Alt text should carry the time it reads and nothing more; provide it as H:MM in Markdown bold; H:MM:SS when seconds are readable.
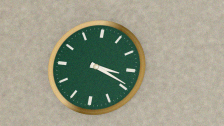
**3:19**
